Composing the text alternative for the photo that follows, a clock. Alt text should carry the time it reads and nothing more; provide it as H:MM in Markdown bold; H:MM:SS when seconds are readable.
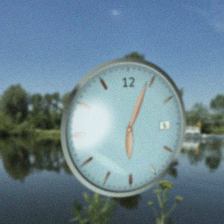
**6:04**
